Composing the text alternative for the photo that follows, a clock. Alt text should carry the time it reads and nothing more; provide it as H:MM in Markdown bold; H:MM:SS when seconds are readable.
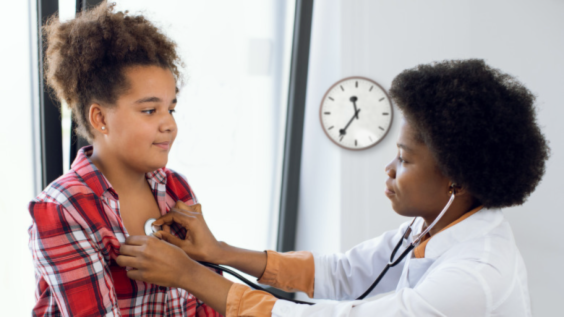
**11:36**
